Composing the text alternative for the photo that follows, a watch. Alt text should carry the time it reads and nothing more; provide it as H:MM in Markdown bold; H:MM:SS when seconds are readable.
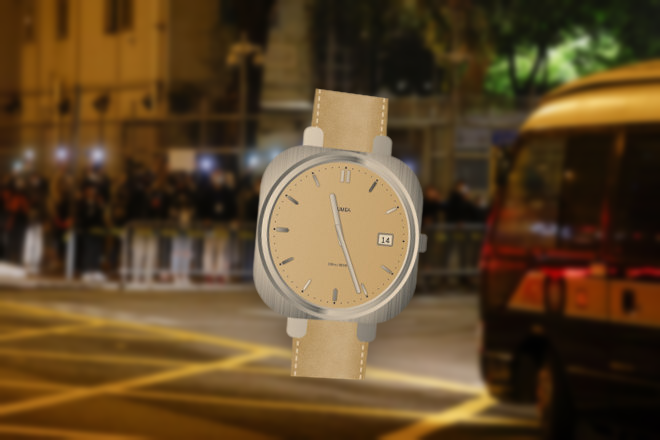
**11:26**
